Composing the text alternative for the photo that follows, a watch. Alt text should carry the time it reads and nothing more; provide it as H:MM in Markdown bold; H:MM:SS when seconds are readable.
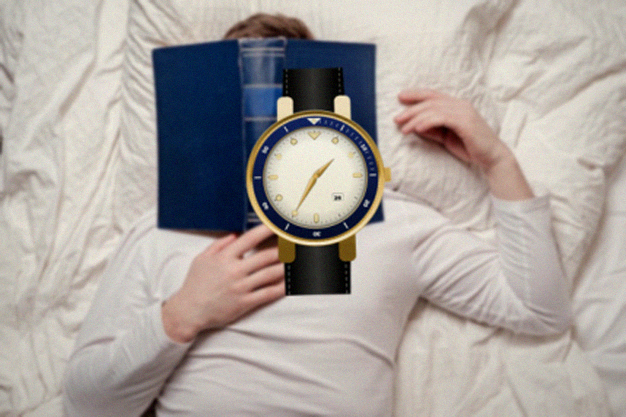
**1:35**
